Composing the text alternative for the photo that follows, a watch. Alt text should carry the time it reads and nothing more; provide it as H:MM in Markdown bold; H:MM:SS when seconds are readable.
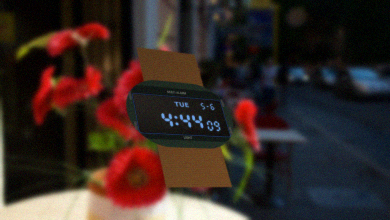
**4:44:09**
